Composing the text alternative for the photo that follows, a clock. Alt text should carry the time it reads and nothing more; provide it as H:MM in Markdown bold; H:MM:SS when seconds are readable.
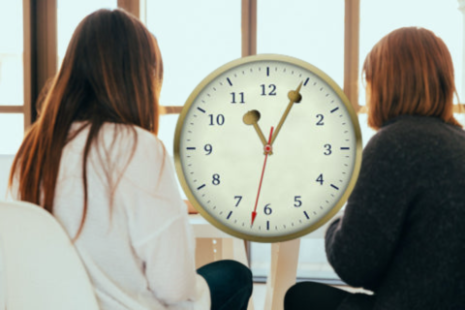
**11:04:32**
